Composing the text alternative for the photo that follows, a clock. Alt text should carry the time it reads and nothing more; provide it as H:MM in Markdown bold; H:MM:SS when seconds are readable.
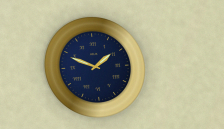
**1:49**
